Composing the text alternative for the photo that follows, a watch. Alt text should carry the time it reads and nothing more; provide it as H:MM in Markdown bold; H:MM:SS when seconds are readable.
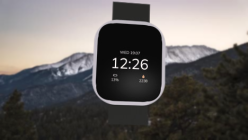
**12:26**
